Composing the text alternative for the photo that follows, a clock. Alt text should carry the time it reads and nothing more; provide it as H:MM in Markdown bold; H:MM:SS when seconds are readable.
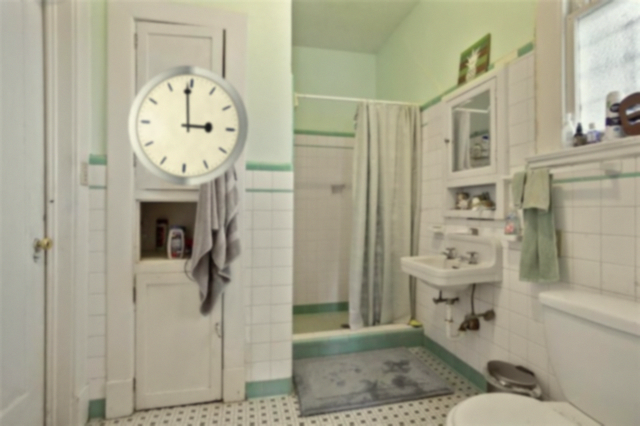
**2:59**
